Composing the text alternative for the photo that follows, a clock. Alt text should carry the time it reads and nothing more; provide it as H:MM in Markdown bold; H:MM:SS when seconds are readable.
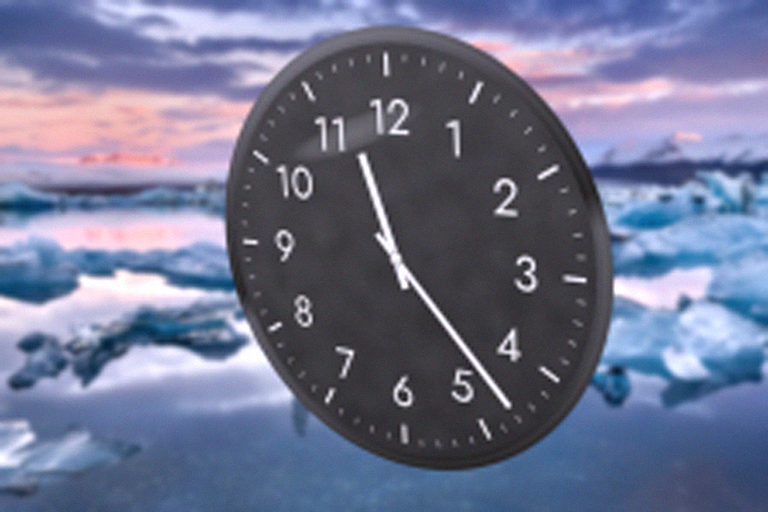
**11:23**
